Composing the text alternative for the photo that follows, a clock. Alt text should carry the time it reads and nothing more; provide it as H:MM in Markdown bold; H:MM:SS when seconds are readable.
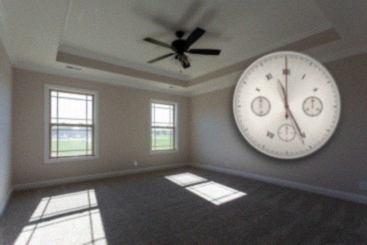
**11:26**
